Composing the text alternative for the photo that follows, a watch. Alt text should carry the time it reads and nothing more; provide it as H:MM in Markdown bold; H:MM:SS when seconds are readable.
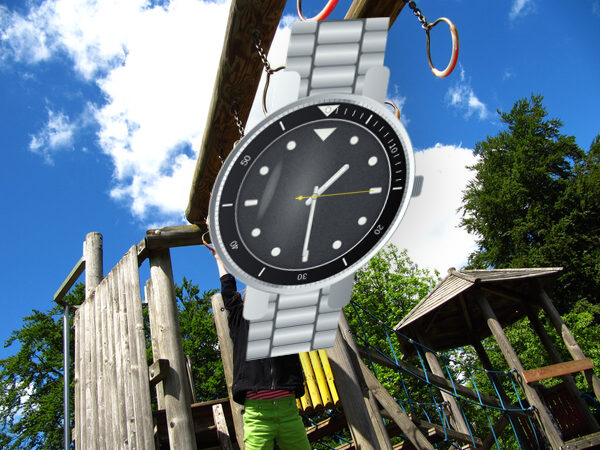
**1:30:15**
